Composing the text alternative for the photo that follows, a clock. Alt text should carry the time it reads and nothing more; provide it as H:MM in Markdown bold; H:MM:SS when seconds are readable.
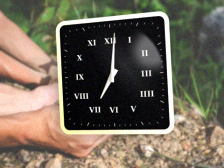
**7:01**
